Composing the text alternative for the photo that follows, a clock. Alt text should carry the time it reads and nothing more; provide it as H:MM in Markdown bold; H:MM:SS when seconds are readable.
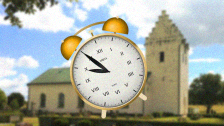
**9:55**
